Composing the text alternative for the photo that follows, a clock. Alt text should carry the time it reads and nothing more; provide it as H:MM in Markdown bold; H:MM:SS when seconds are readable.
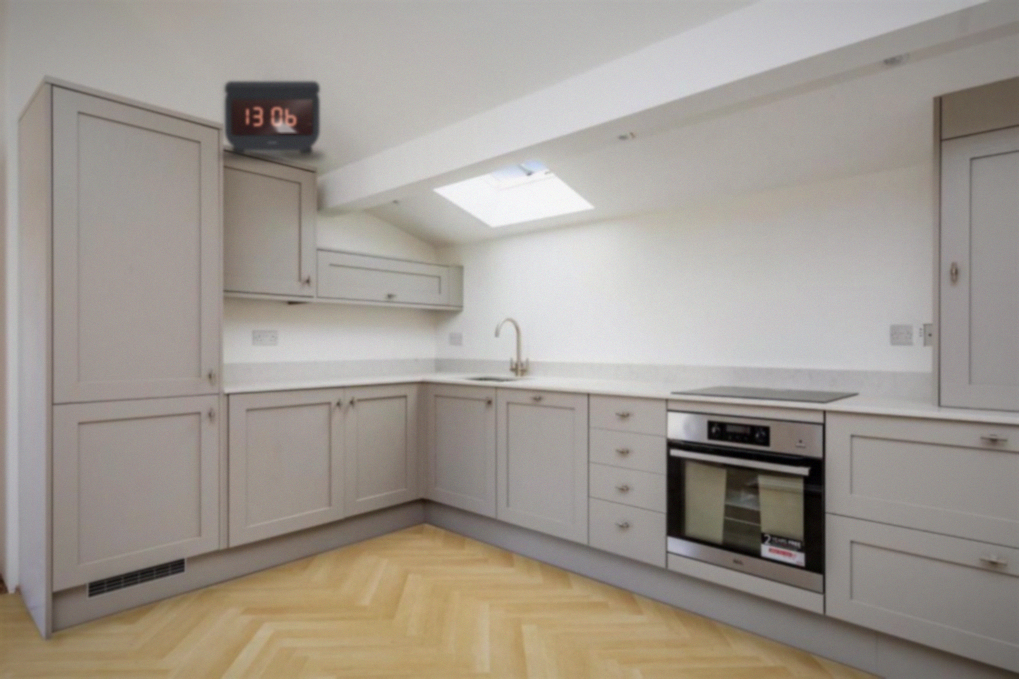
**13:06**
